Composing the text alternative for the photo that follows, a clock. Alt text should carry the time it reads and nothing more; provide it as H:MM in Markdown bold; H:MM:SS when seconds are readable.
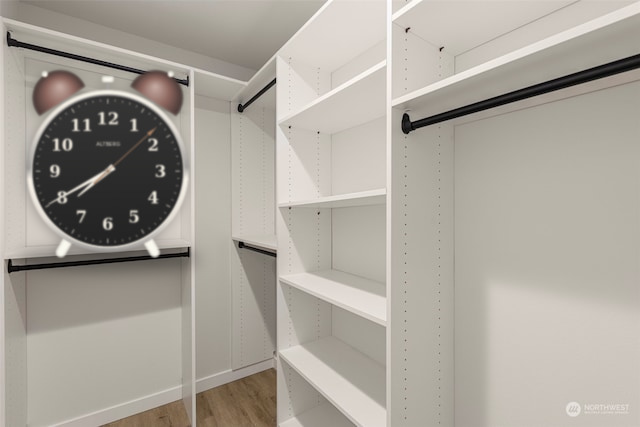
**7:40:08**
